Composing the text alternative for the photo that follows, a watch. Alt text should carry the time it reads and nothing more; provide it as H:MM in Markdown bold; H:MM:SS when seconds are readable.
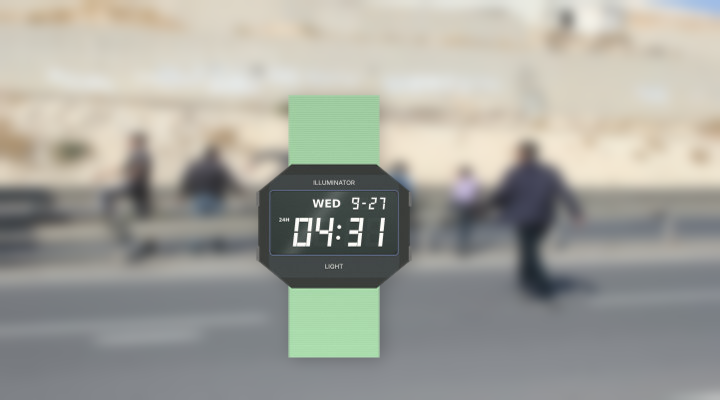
**4:31**
